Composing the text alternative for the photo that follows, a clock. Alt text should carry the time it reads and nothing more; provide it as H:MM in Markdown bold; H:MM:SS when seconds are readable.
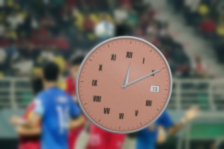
**12:10**
